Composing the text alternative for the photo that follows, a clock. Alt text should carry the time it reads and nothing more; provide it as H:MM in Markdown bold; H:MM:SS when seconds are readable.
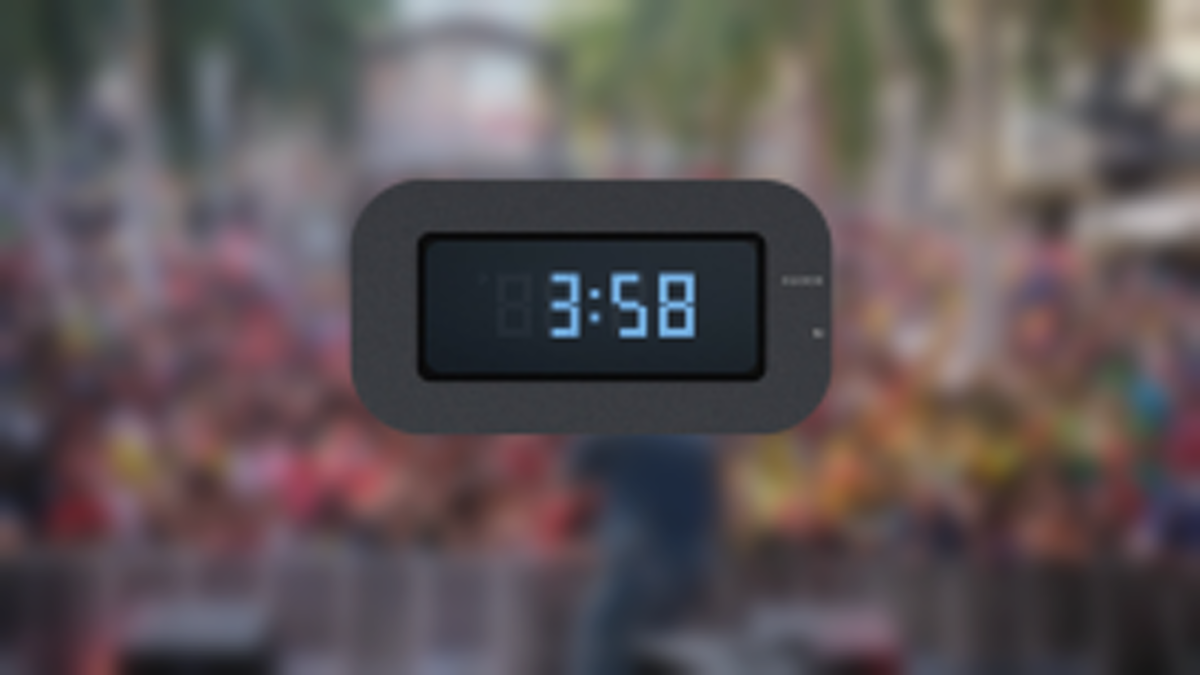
**3:58**
